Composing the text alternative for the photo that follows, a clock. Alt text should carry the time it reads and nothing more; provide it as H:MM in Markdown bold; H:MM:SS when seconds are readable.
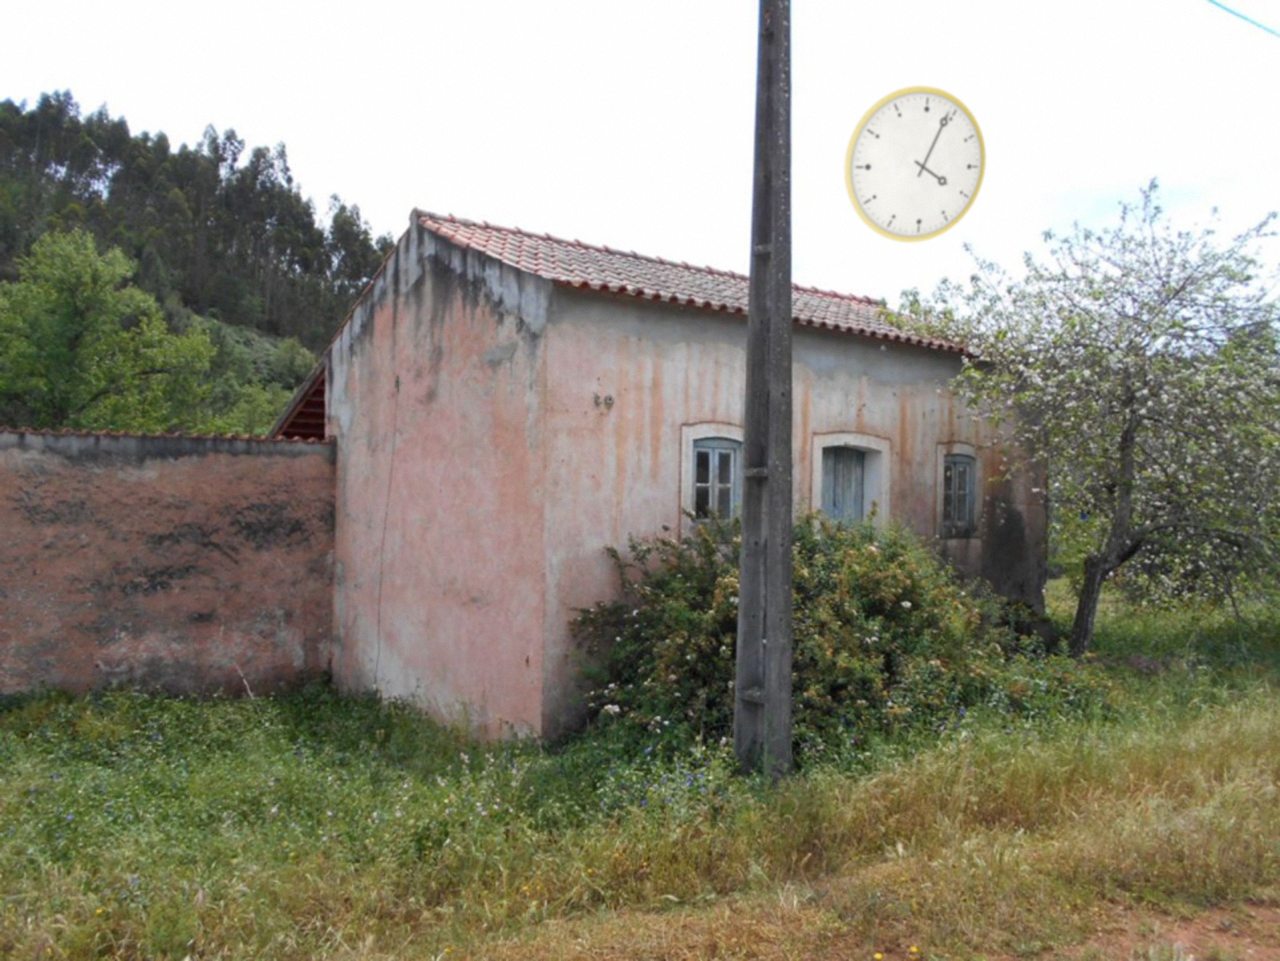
**4:04**
